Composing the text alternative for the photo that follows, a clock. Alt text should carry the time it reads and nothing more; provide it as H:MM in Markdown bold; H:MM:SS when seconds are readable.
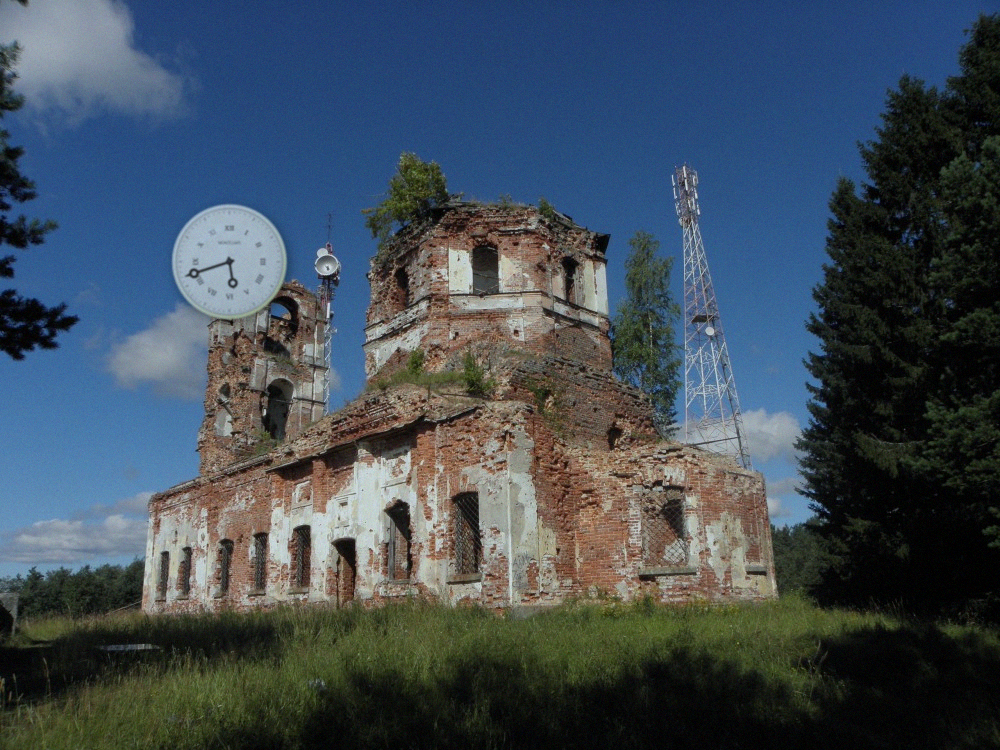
**5:42**
